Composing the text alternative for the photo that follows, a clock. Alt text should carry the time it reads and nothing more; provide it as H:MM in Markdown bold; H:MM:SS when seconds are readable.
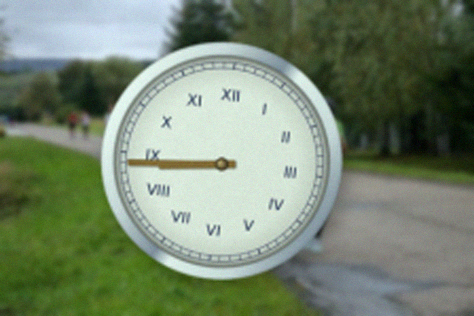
**8:44**
